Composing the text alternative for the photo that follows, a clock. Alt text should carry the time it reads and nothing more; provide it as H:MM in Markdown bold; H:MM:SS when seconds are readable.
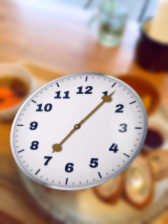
**7:06**
